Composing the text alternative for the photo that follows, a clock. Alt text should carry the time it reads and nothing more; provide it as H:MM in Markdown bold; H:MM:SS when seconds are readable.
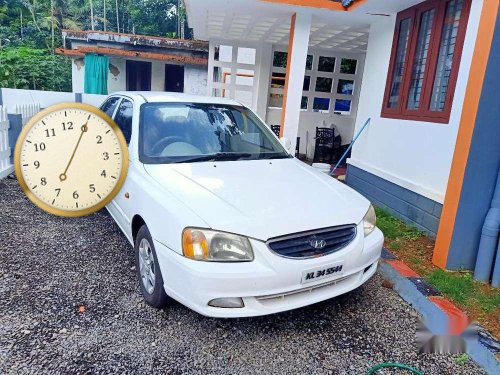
**7:05**
